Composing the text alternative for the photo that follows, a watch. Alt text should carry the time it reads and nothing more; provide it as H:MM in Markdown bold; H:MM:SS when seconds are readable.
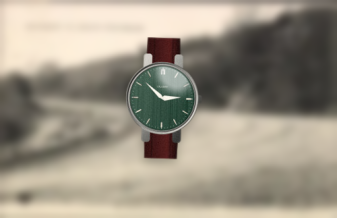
**2:52**
